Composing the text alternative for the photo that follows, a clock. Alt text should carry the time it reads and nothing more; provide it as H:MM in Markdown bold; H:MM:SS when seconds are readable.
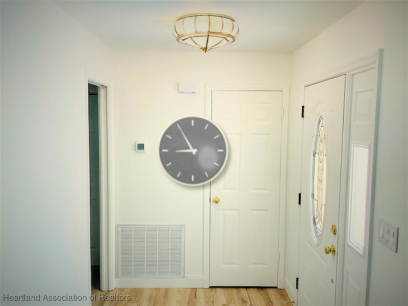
**8:55**
